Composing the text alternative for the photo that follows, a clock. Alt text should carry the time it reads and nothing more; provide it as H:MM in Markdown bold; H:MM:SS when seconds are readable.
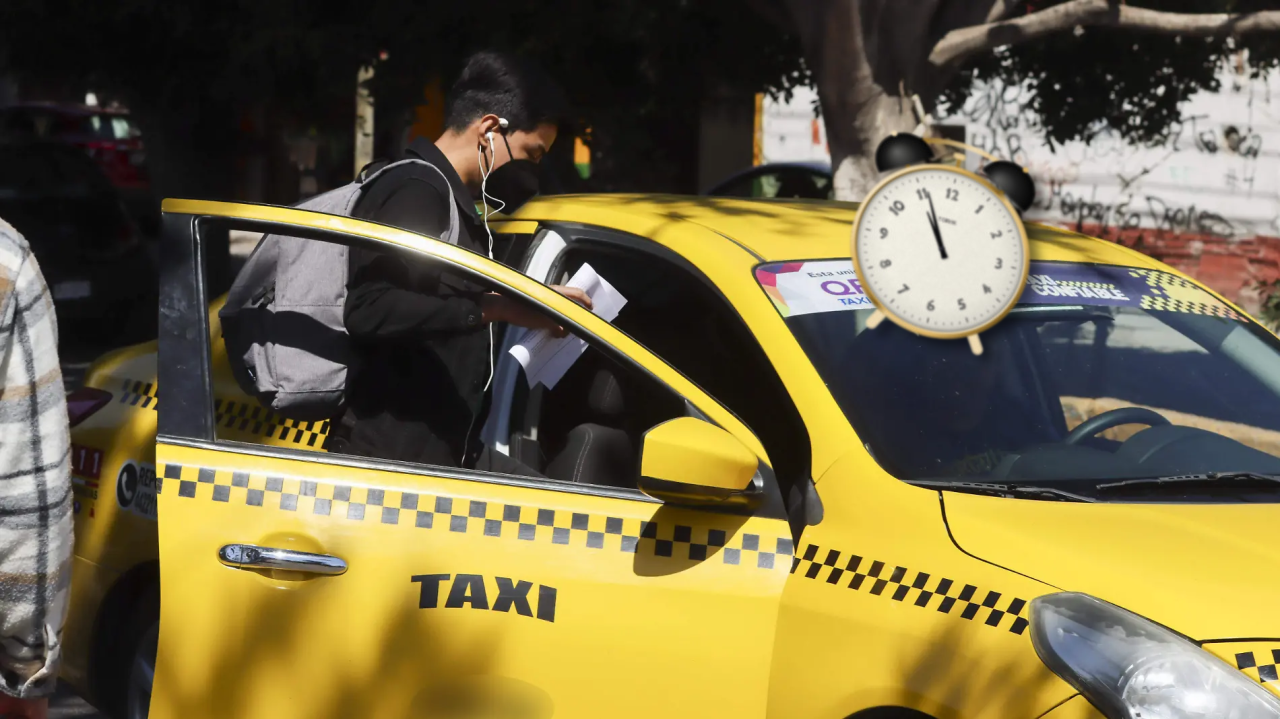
**10:56**
